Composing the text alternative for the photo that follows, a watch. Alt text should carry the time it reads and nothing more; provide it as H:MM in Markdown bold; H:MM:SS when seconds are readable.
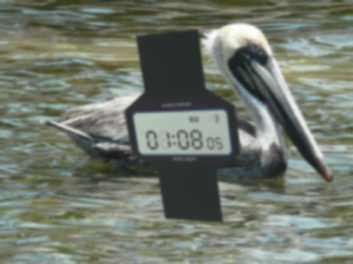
**1:08**
